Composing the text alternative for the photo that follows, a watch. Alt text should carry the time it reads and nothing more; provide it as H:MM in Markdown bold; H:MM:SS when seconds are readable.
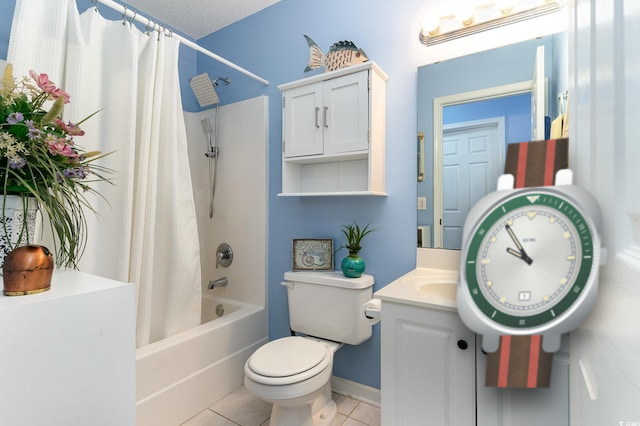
**9:54**
